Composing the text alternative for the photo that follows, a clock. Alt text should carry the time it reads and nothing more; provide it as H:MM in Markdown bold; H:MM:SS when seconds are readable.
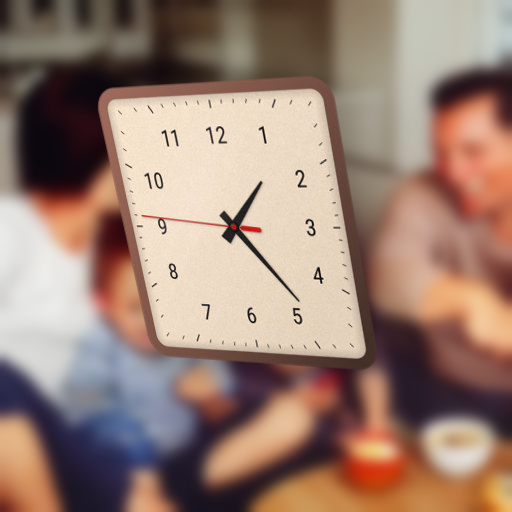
**1:23:46**
